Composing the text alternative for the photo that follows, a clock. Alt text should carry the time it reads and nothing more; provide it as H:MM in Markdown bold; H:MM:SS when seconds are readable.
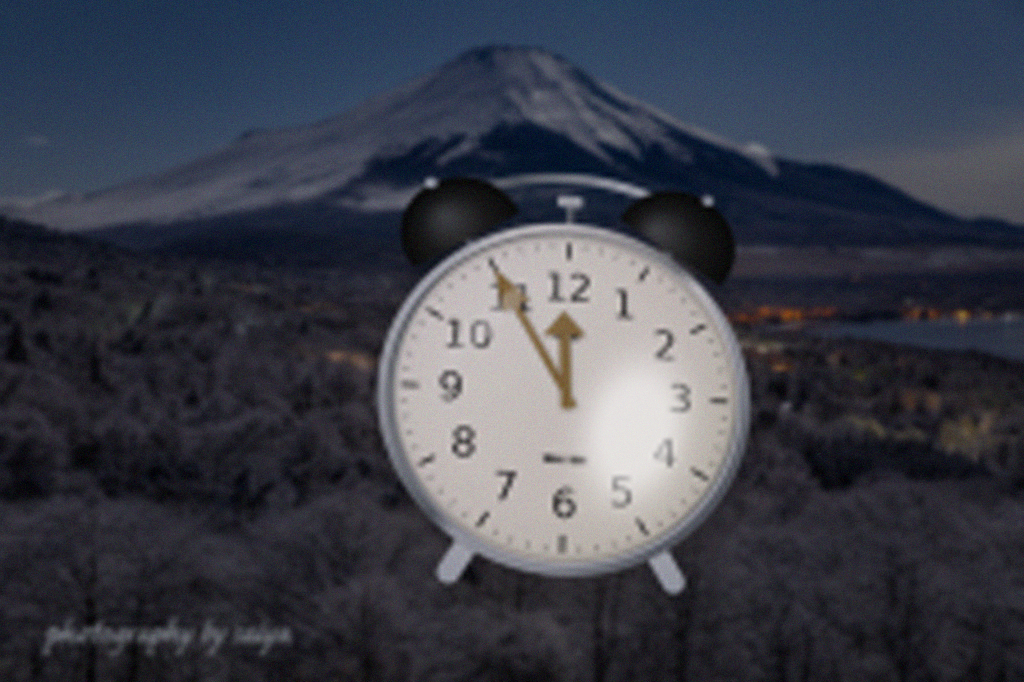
**11:55**
